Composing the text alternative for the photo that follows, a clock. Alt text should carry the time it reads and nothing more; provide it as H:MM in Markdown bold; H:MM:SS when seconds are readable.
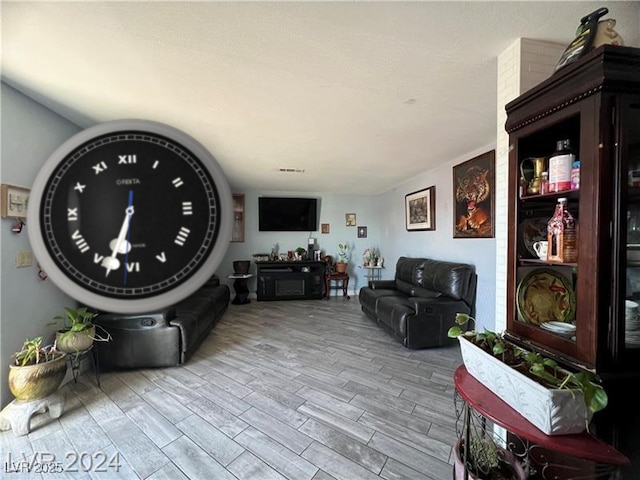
**6:33:31**
